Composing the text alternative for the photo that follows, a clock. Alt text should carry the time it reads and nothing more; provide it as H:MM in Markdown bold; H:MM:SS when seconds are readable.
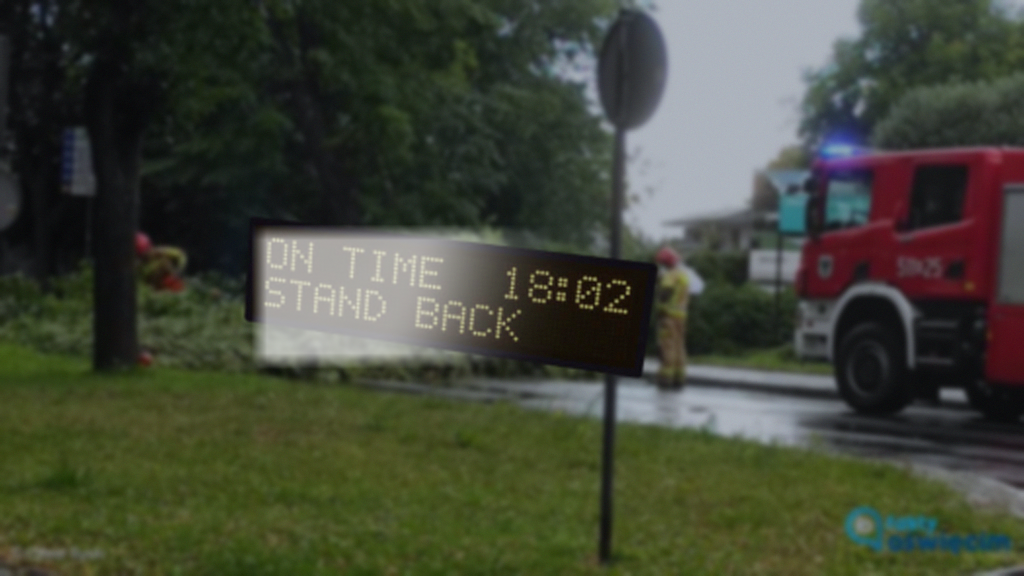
**18:02**
